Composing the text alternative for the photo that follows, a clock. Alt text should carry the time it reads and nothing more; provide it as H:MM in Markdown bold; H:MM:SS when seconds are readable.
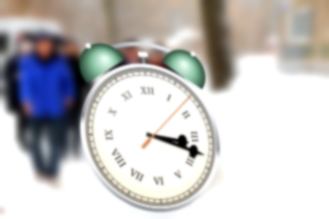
**3:18:08**
